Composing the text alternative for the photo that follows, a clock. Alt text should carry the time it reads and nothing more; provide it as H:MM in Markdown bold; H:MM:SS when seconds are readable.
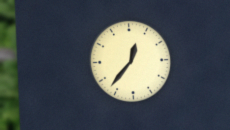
**12:37**
